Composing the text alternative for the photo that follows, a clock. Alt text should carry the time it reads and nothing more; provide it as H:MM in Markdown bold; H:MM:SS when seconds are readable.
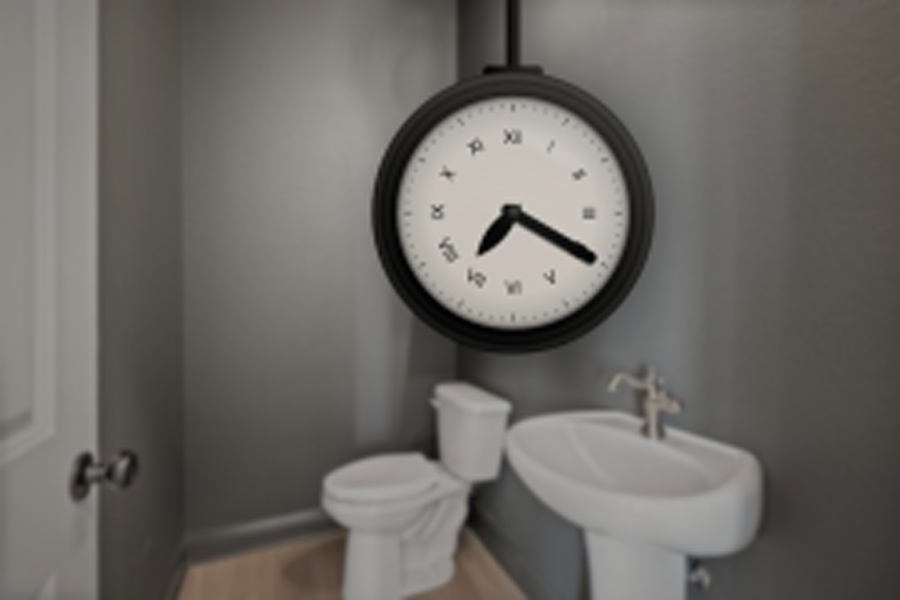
**7:20**
